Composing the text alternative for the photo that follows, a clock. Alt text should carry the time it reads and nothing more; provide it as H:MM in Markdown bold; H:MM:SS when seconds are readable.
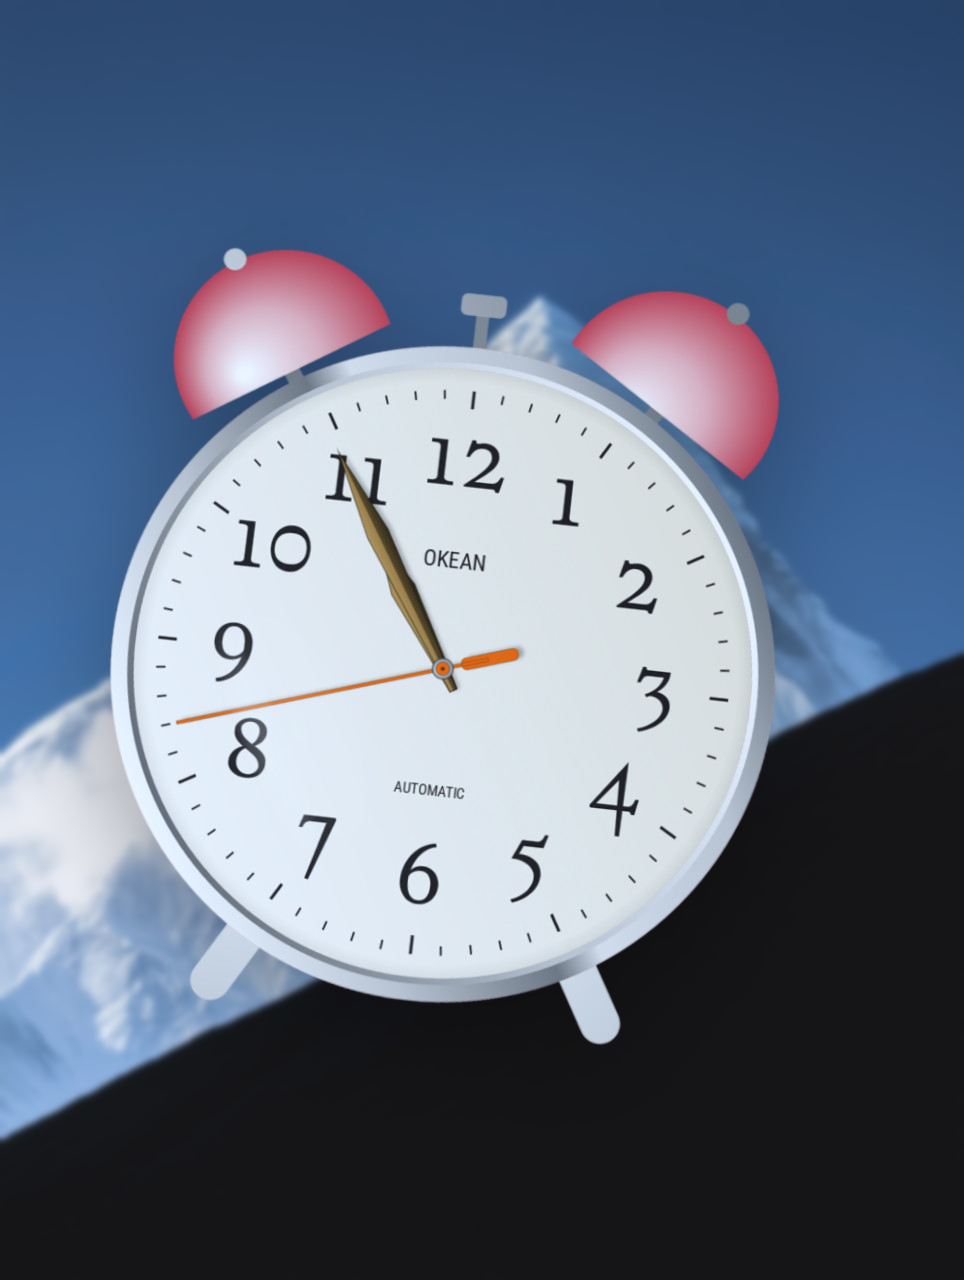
**10:54:42**
